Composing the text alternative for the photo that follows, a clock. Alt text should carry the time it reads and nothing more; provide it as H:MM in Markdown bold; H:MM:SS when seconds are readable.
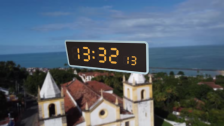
**13:32:13**
